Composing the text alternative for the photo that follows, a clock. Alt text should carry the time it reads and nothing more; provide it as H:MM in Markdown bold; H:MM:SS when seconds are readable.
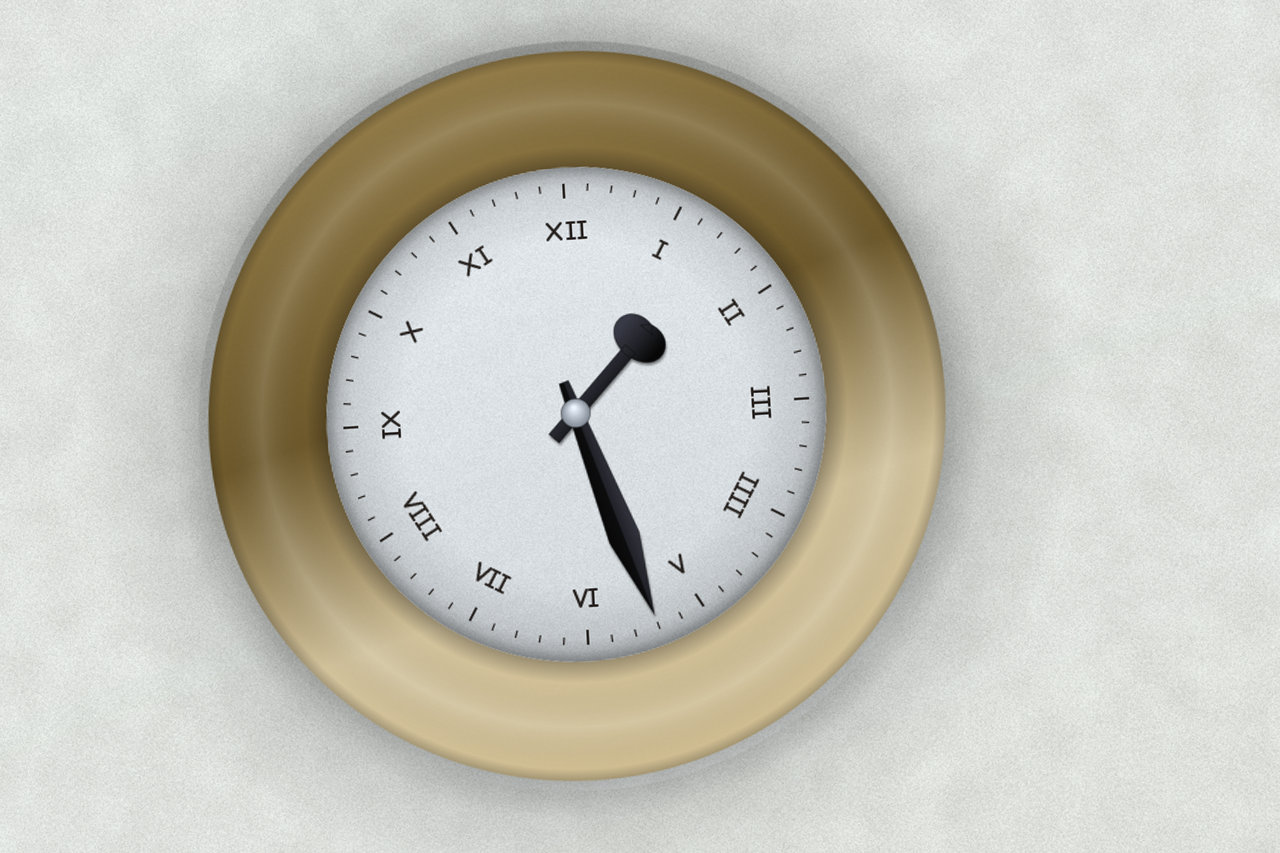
**1:27**
